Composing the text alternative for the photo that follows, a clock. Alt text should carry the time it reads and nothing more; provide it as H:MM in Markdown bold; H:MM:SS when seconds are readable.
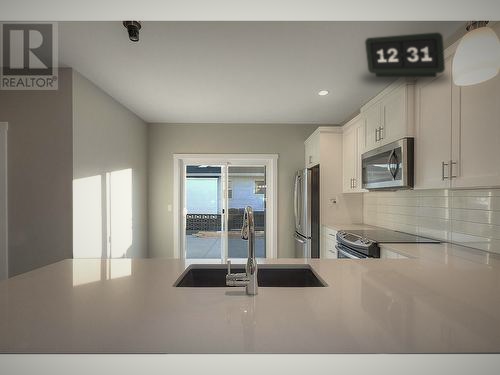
**12:31**
